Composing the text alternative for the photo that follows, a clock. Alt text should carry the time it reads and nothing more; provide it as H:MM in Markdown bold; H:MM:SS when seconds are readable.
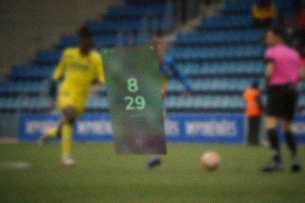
**8:29**
